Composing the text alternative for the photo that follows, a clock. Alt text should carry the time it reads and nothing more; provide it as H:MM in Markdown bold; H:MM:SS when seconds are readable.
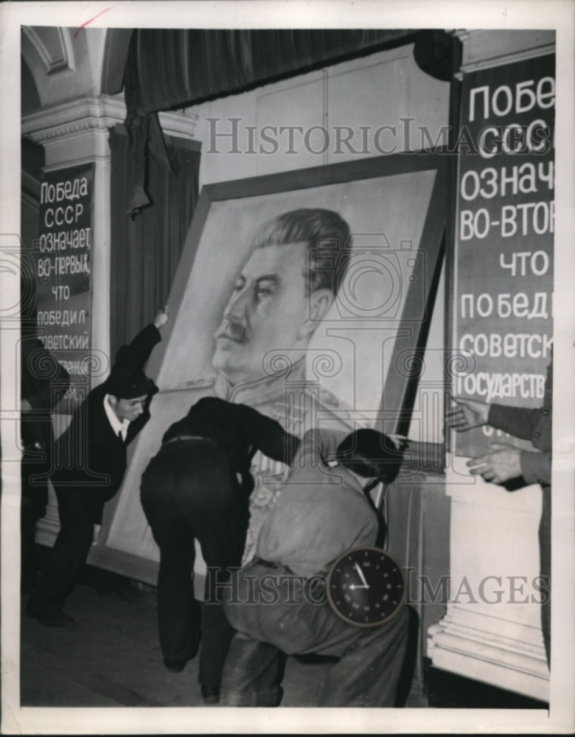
**8:56**
